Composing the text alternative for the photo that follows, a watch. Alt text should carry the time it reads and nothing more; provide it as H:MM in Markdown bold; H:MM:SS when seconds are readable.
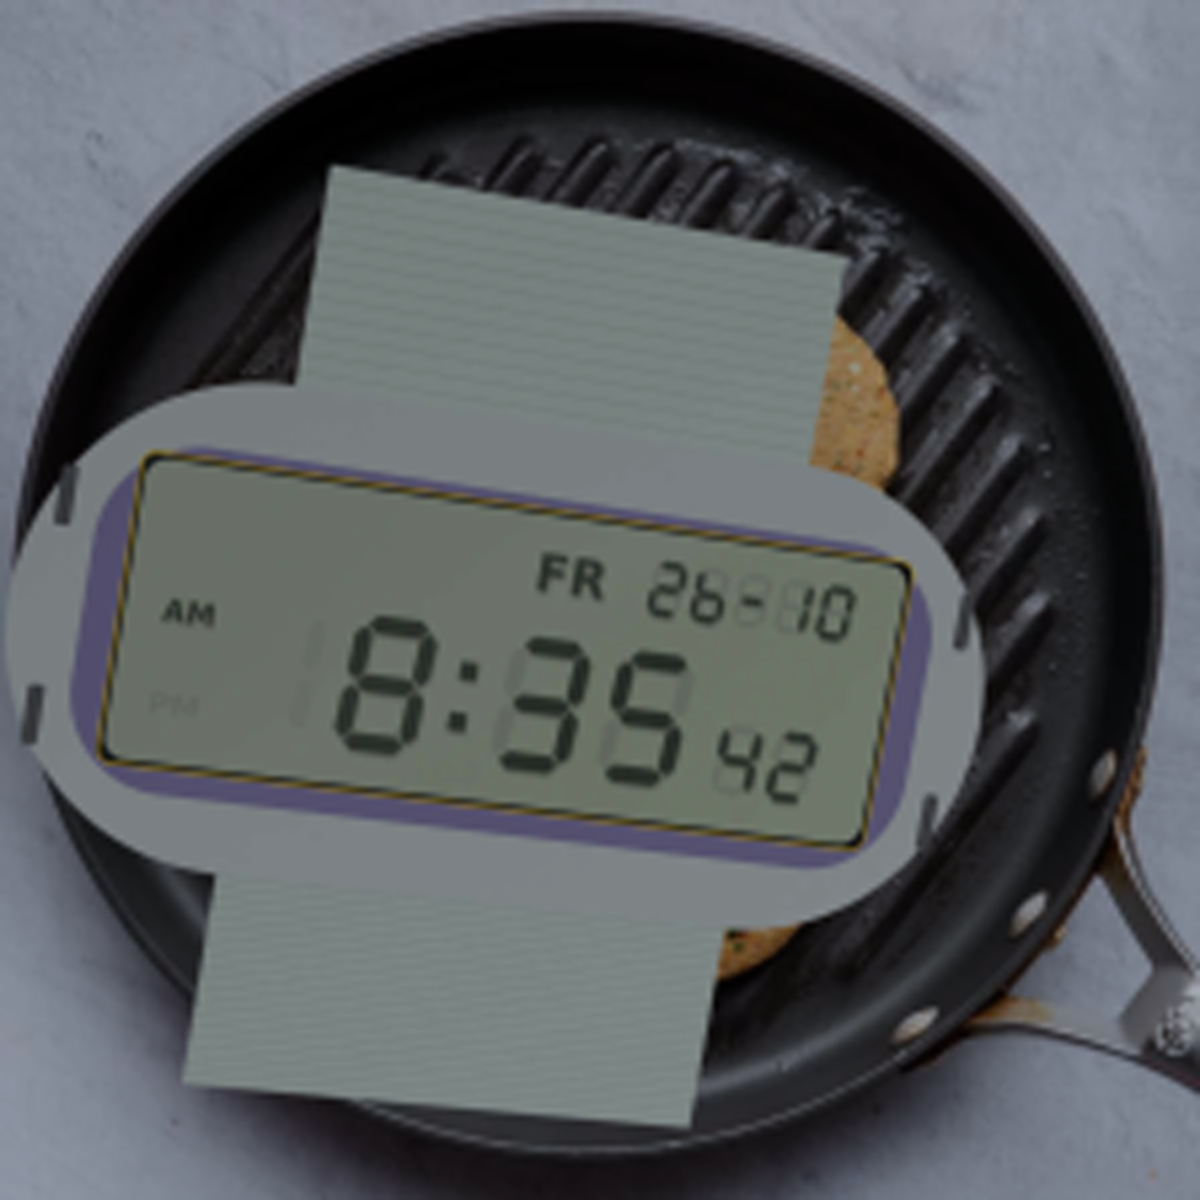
**8:35:42**
